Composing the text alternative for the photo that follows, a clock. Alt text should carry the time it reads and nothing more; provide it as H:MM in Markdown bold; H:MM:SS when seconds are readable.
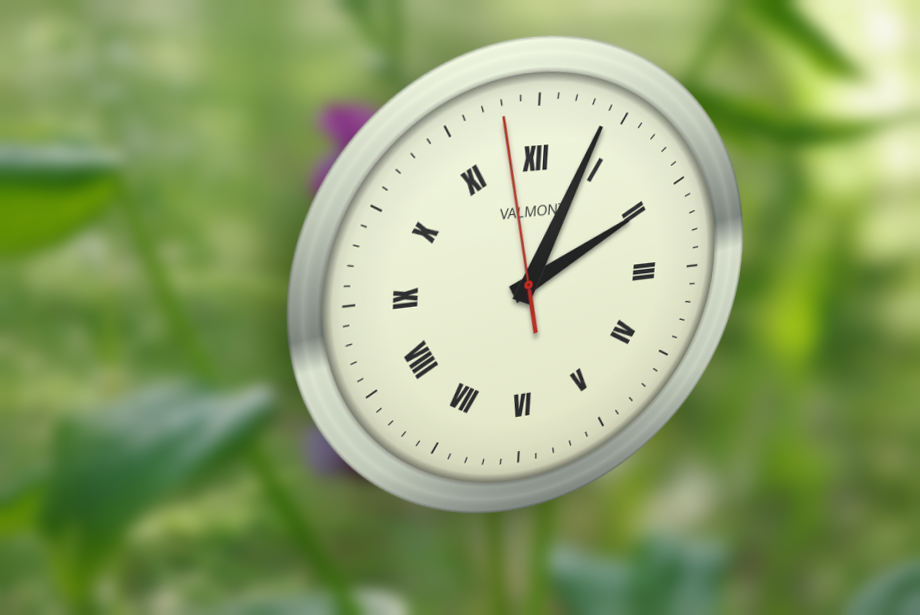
**2:03:58**
